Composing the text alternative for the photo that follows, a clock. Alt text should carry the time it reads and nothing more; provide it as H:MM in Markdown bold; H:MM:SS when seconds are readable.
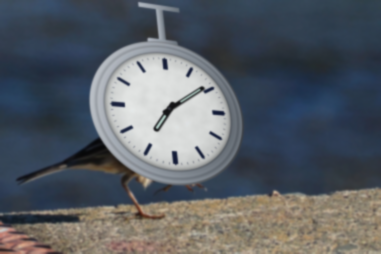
**7:09**
